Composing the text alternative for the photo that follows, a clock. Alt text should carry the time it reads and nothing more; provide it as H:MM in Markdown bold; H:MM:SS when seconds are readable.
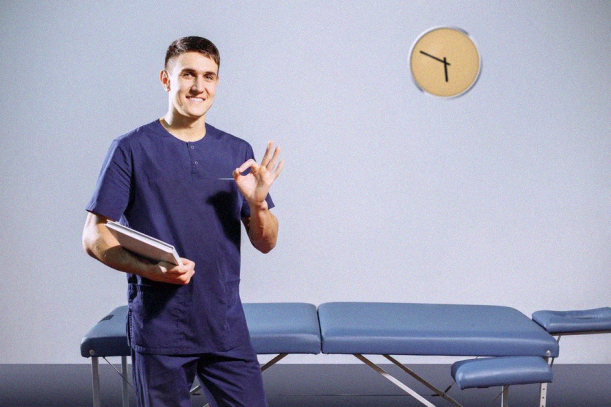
**5:49**
